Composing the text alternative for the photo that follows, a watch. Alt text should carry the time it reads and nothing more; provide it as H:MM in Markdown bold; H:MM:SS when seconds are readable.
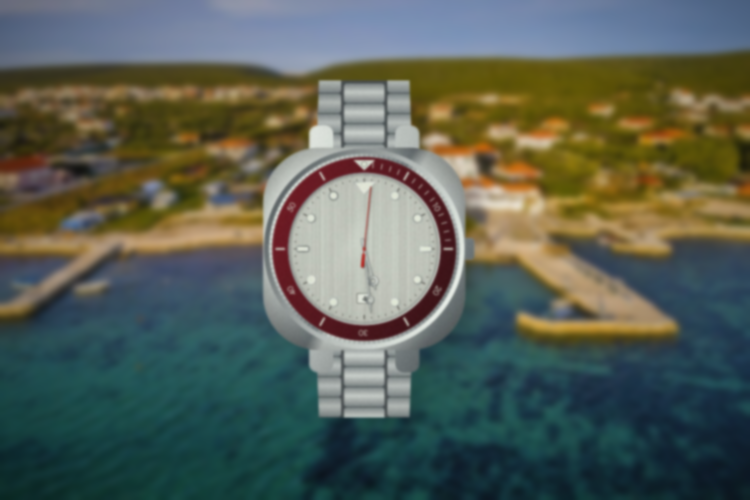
**5:29:01**
